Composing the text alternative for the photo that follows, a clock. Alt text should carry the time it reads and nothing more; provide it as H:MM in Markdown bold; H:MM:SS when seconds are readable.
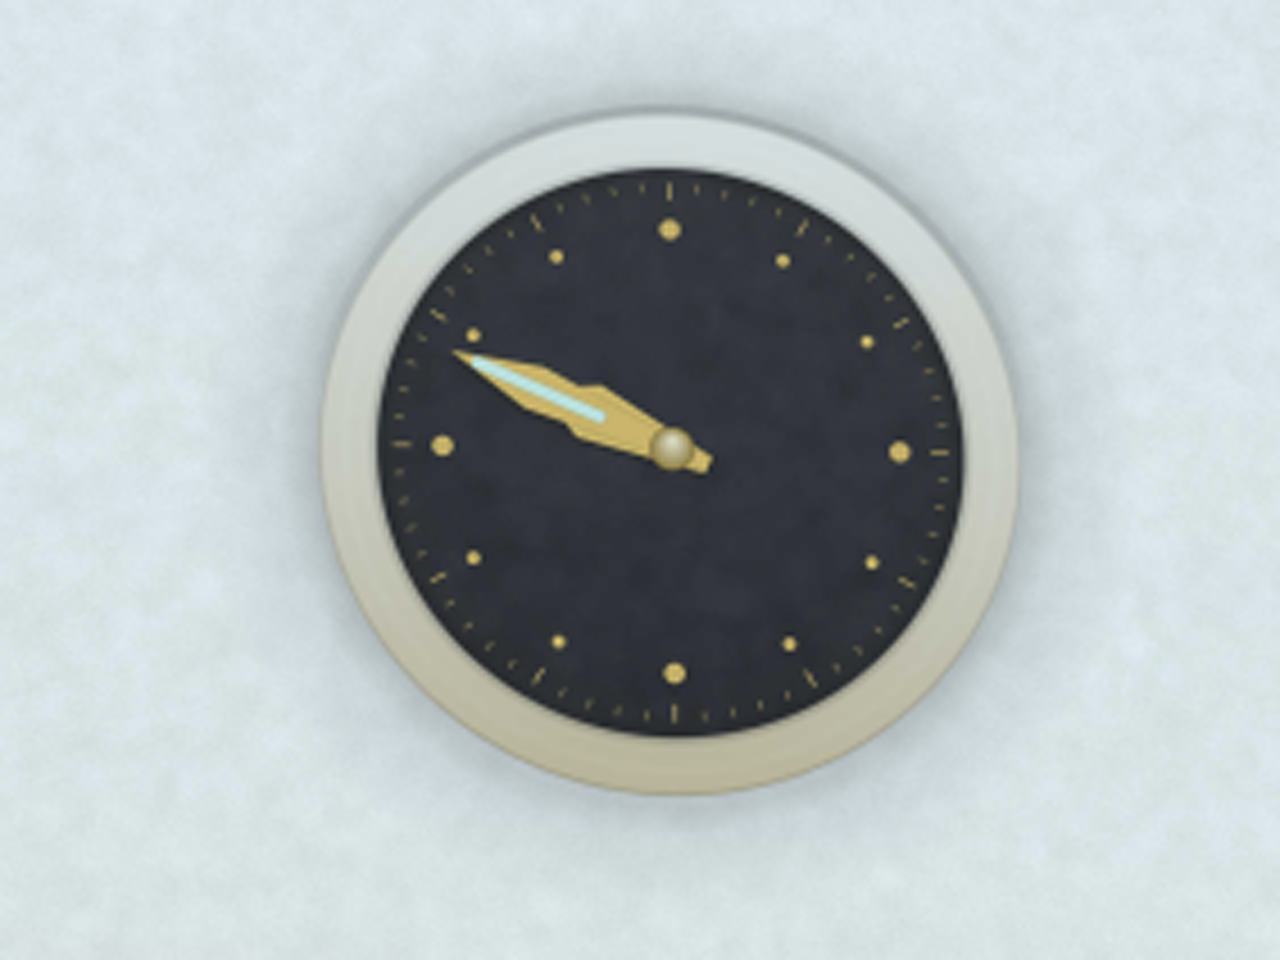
**9:49**
